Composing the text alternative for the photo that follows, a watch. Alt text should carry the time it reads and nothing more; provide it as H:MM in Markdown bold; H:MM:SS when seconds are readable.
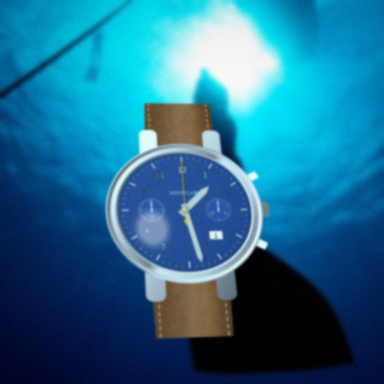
**1:28**
